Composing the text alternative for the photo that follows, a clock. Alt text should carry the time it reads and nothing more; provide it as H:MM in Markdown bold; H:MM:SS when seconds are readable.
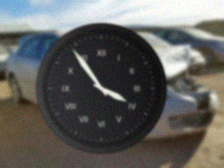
**3:54**
